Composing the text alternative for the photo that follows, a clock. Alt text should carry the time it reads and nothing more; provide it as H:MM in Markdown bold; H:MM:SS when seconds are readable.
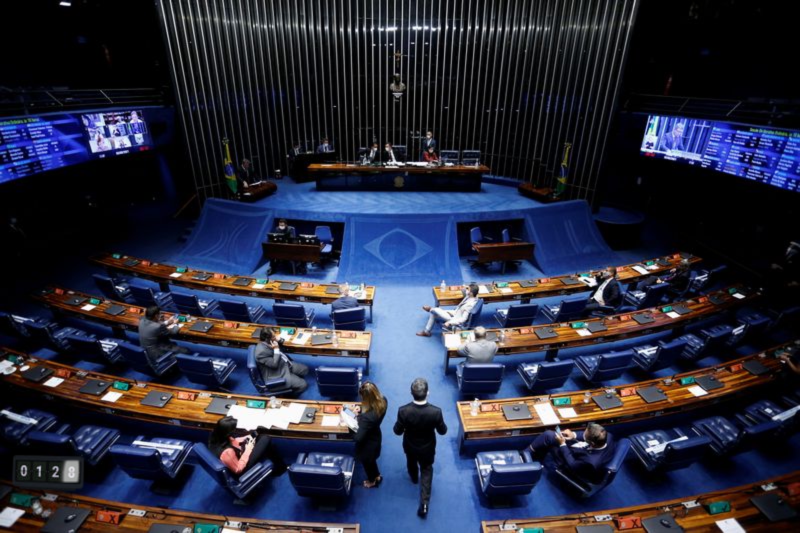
**1:28**
